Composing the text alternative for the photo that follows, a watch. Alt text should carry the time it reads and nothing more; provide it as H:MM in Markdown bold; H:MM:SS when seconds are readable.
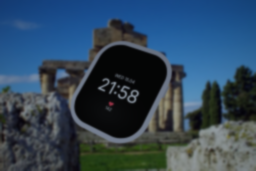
**21:58**
